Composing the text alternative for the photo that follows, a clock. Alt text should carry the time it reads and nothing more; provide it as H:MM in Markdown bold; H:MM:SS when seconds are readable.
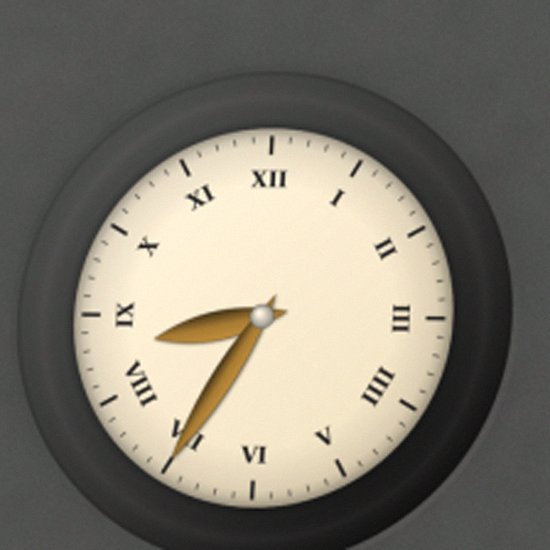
**8:35**
